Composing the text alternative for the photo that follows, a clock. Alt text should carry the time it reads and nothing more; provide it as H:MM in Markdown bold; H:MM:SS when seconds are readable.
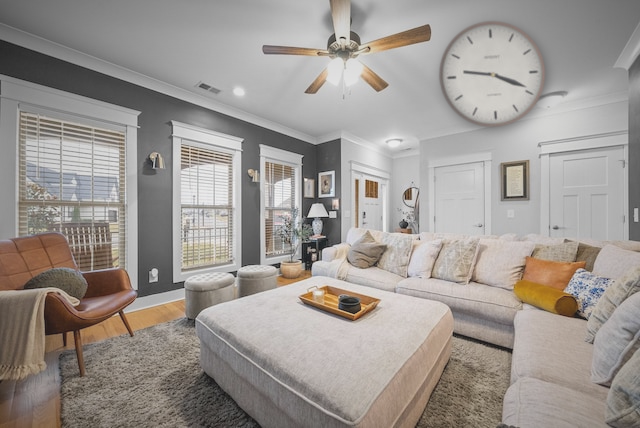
**9:19**
